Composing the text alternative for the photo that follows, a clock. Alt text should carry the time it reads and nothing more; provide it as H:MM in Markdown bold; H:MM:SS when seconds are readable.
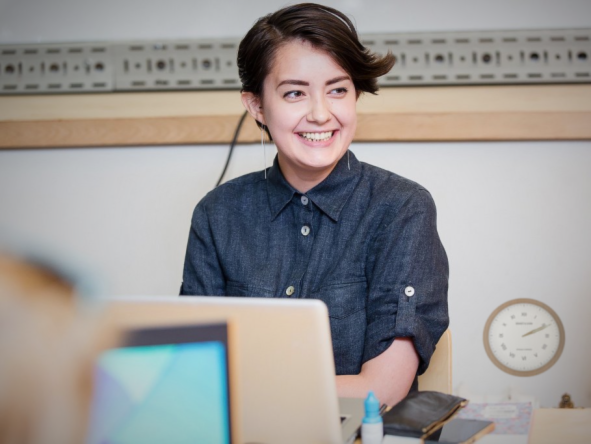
**2:11**
